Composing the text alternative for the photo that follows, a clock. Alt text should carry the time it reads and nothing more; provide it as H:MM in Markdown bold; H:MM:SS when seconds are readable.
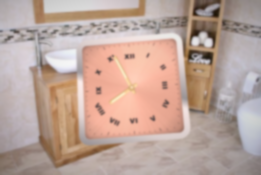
**7:56**
